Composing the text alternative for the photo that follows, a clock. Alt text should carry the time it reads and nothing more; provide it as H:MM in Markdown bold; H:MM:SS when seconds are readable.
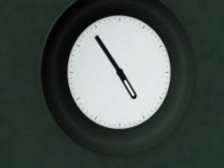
**4:54**
